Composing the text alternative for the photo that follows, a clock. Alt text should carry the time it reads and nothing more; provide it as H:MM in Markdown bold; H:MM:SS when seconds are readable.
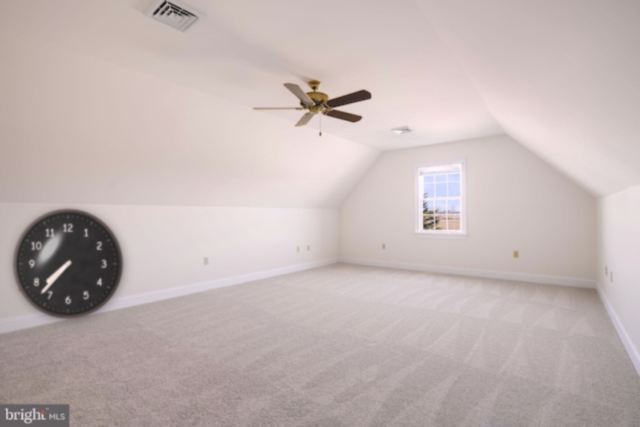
**7:37**
